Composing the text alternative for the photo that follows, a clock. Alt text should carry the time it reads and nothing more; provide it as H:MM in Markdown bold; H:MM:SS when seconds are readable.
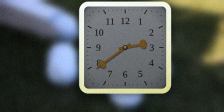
**2:39**
